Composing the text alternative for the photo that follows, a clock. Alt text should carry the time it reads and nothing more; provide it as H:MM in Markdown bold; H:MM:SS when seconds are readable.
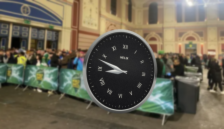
**8:48**
